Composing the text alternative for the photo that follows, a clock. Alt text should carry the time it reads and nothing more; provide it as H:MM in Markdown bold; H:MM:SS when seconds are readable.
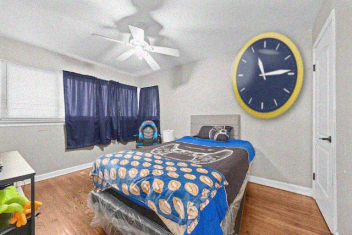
**11:14**
